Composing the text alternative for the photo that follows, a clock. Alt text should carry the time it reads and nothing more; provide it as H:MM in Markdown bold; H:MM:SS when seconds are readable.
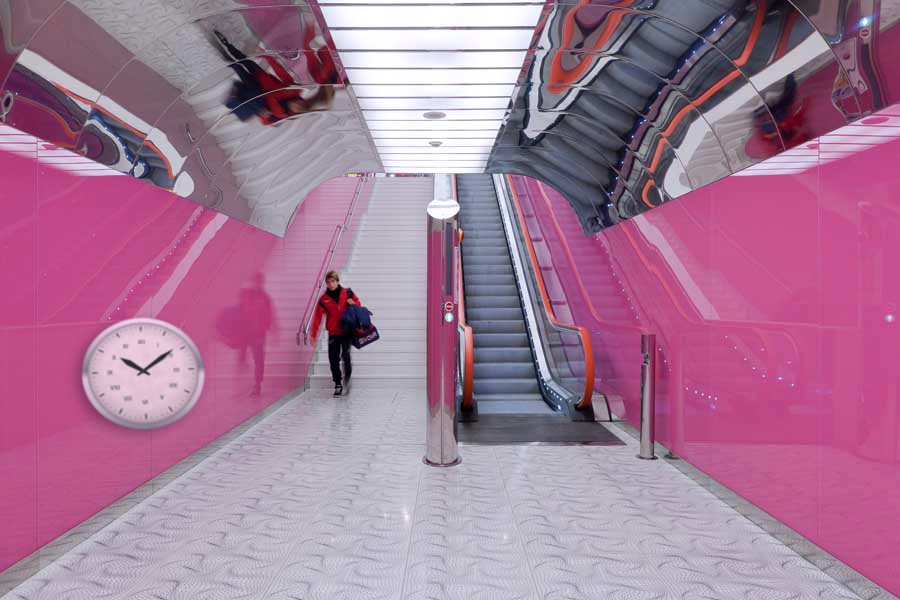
**10:09**
